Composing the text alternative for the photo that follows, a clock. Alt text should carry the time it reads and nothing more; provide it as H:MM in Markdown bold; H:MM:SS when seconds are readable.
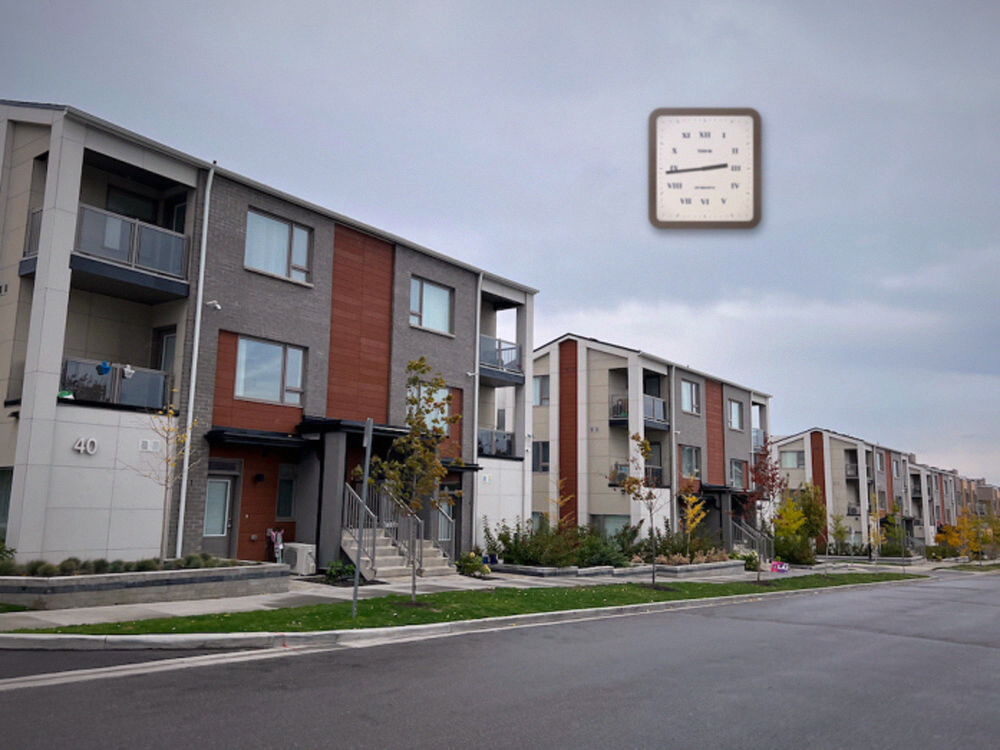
**2:44**
